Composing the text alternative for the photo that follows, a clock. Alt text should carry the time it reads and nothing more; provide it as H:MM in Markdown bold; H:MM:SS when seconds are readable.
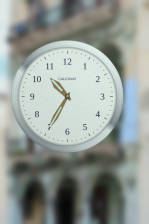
**10:35**
